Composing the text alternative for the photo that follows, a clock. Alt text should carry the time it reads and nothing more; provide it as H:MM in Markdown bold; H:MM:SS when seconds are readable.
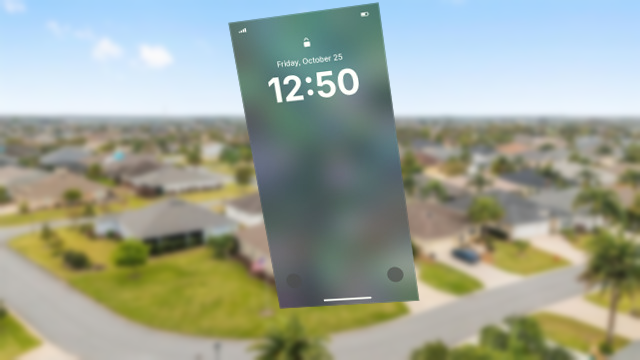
**12:50**
